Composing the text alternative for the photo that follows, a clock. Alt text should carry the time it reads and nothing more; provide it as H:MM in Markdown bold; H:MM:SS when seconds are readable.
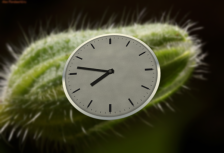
**7:47**
